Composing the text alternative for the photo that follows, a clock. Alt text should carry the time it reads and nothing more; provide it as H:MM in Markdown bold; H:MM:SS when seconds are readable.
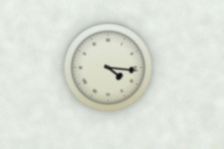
**4:16**
